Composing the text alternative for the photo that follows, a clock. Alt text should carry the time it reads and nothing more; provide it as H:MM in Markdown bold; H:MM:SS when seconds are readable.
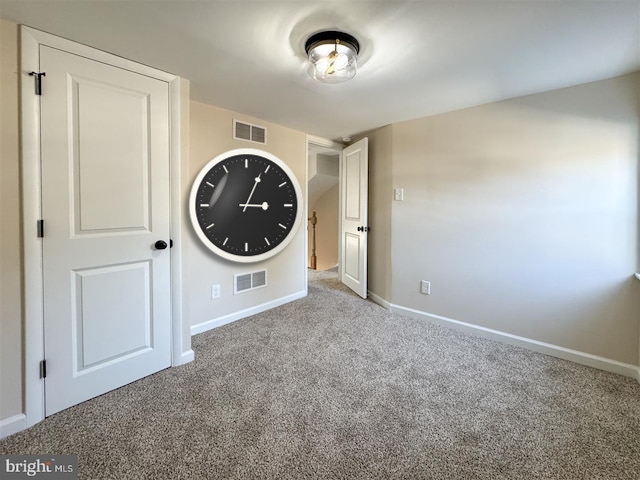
**3:04**
